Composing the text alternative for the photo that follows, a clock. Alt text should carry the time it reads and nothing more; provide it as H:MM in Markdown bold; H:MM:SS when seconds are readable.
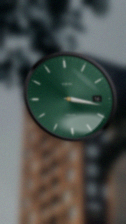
**3:17**
